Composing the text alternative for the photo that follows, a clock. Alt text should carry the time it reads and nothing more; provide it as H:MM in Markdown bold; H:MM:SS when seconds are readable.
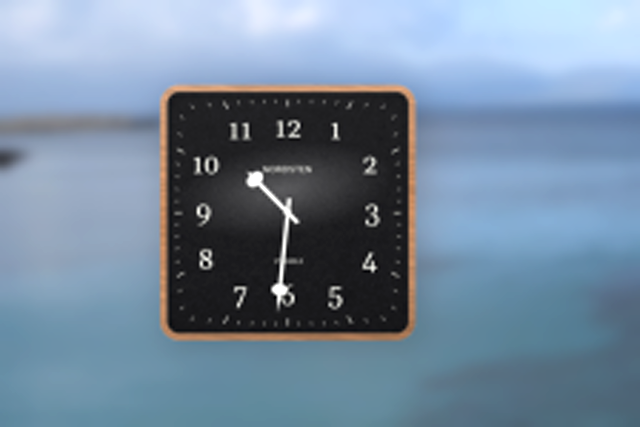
**10:31**
